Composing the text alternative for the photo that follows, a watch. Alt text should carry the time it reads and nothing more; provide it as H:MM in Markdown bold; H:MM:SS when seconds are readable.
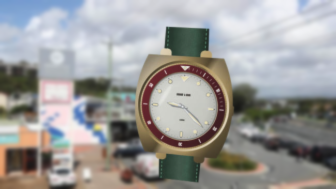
**9:22**
